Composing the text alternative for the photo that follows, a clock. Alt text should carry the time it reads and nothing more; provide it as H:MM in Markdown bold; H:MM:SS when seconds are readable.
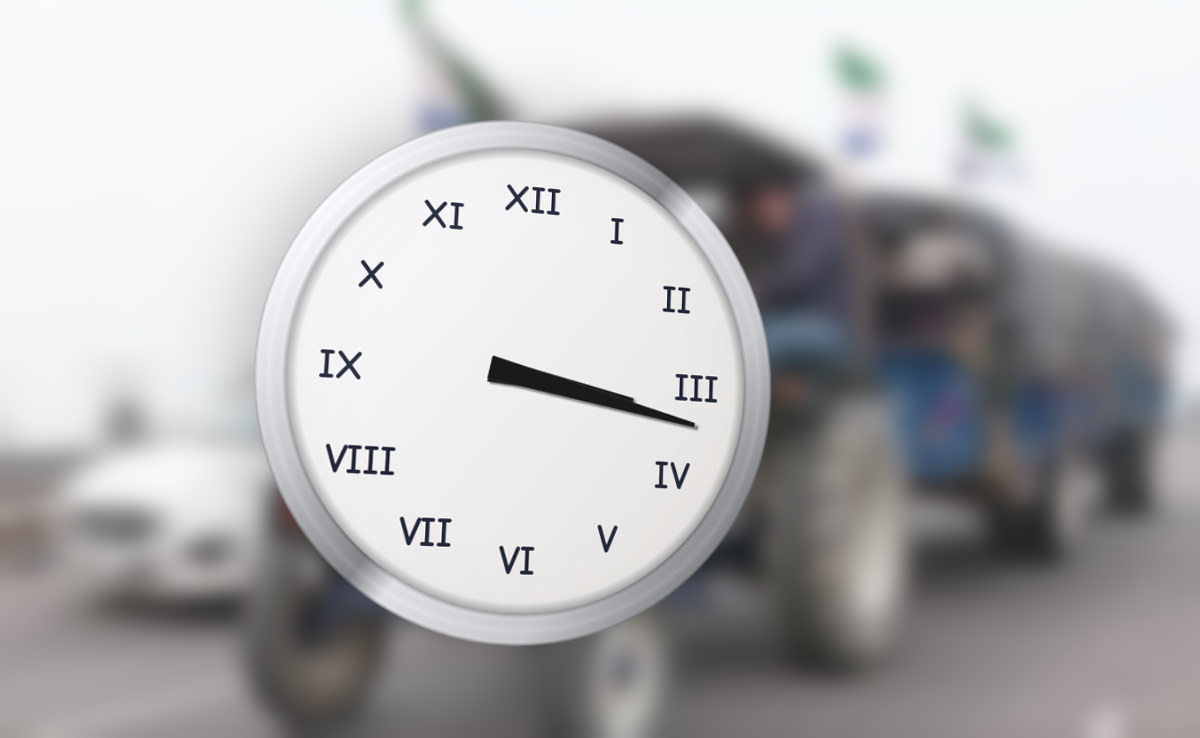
**3:17**
